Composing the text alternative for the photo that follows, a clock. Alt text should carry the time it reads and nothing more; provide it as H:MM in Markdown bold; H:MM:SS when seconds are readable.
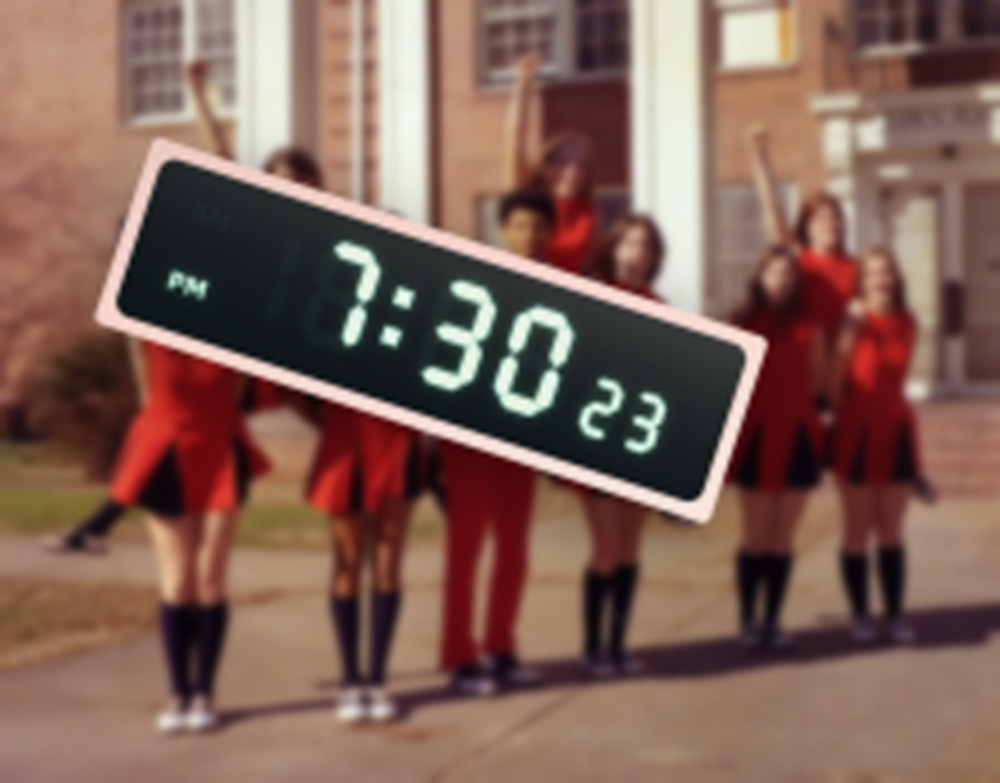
**7:30:23**
